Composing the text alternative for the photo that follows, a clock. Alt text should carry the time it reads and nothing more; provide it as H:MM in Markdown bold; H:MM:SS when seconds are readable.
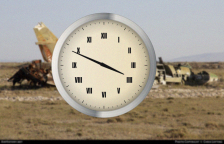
**3:49**
